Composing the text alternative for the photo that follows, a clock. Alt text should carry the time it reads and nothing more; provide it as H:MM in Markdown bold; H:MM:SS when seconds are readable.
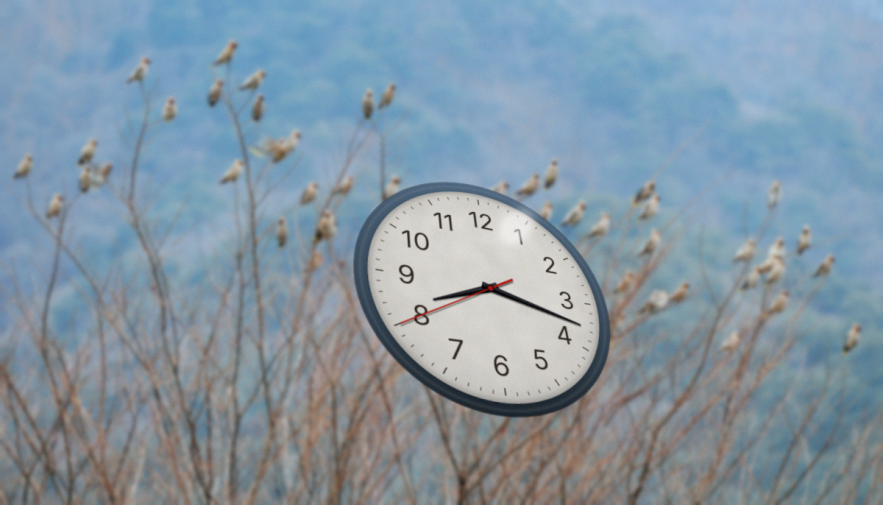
**8:17:40**
